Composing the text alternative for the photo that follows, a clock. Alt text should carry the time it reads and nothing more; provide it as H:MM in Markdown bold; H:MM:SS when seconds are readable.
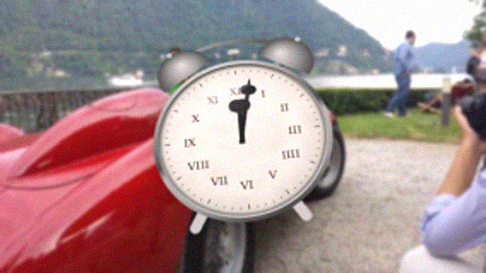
**12:02**
